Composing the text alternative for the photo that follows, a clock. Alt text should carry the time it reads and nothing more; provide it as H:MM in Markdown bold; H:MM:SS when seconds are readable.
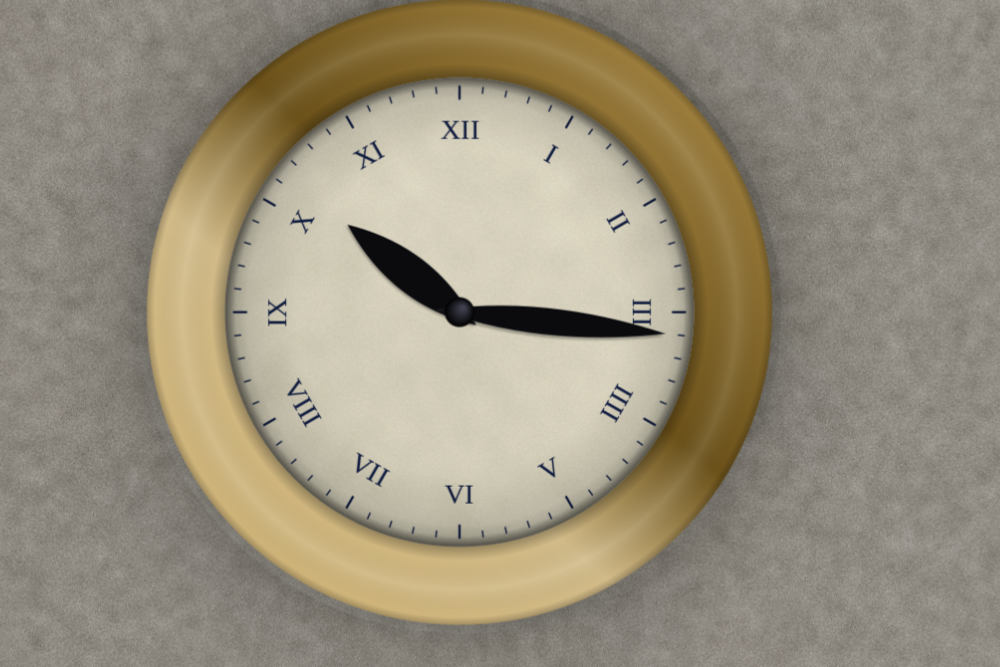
**10:16**
